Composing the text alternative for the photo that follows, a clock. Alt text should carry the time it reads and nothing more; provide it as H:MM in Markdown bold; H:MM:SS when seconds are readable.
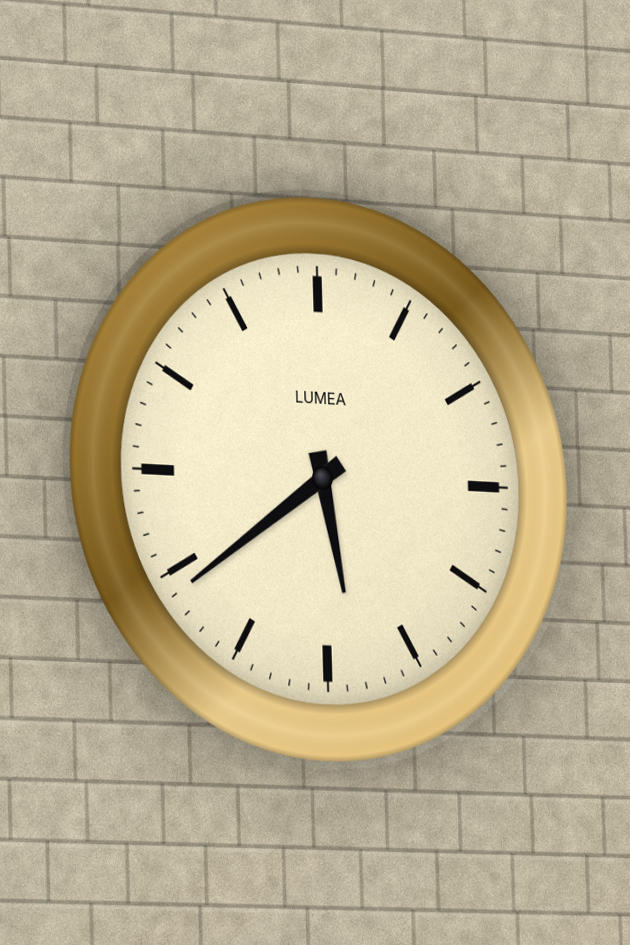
**5:39**
